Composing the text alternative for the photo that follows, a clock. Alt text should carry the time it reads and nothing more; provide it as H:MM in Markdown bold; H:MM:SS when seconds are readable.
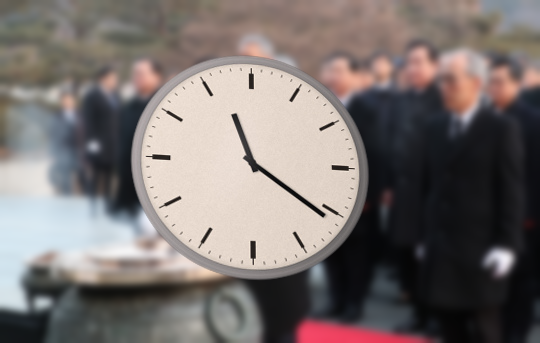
**11:21**
